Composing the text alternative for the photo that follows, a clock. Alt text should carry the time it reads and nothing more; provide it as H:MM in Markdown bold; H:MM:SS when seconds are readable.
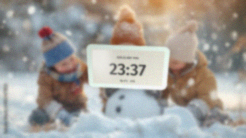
**23:37**
